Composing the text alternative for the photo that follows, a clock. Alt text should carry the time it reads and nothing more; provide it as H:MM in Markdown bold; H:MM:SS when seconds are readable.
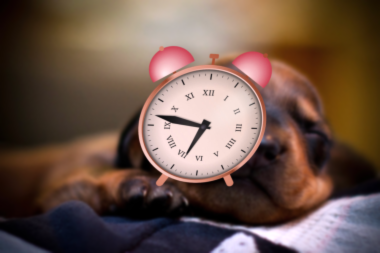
**6:47**
